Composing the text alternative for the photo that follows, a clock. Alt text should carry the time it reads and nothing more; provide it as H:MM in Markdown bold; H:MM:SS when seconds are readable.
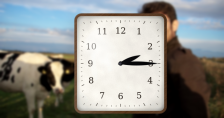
**2:15**
